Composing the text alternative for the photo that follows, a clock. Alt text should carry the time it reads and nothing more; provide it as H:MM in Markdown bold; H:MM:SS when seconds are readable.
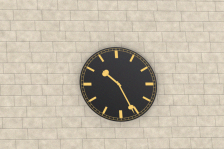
**10:26**
